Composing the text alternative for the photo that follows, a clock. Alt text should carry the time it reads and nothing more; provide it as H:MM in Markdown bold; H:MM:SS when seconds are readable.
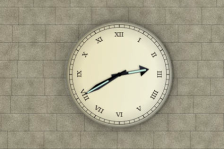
**2:40**
